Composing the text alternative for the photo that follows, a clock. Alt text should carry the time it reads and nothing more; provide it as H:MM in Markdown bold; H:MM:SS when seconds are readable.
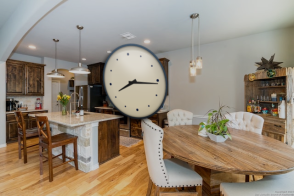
**8:16**
